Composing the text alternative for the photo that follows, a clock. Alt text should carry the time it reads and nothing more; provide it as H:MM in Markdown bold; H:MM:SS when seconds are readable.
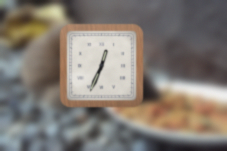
**12:34**
